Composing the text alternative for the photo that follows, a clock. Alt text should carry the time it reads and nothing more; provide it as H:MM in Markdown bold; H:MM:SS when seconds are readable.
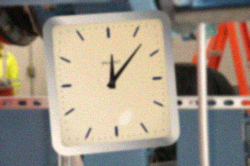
**12:07**
